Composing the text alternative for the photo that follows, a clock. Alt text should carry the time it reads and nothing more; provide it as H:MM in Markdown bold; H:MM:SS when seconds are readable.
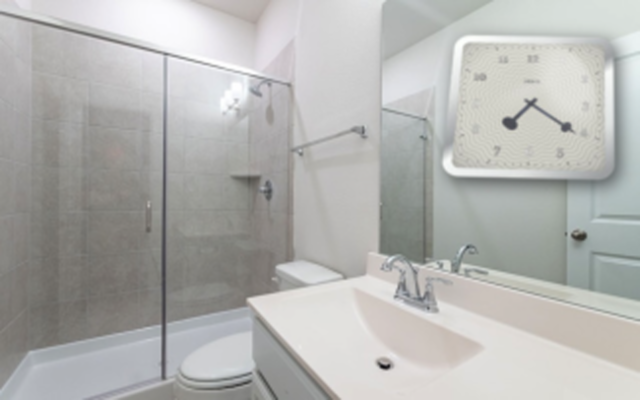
**7:21**
